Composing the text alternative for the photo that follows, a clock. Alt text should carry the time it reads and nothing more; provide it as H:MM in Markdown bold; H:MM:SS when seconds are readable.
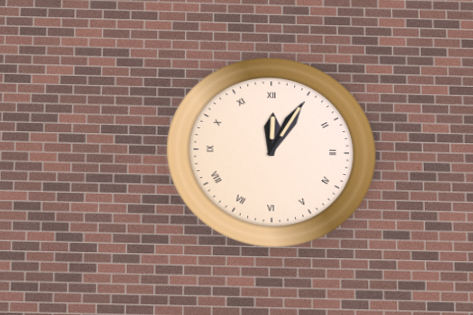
**12:05**
